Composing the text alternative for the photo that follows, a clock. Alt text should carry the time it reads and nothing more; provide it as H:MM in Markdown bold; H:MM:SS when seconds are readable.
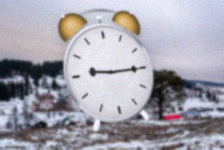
**9:15**
